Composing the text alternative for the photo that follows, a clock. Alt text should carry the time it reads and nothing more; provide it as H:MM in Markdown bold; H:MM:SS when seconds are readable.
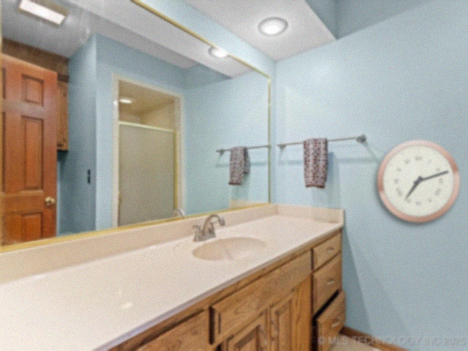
**7:12**
